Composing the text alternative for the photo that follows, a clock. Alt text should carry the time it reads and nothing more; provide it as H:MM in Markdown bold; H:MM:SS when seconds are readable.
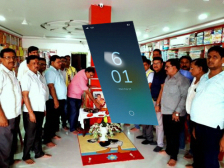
**6:01**
